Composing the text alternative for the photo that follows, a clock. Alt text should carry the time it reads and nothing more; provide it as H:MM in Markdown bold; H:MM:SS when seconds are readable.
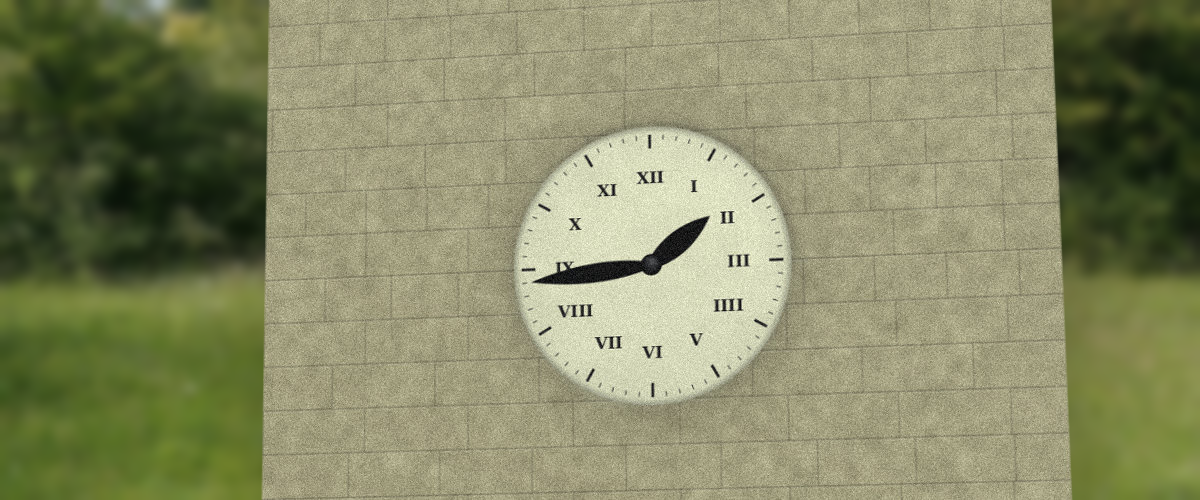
**1:44**
